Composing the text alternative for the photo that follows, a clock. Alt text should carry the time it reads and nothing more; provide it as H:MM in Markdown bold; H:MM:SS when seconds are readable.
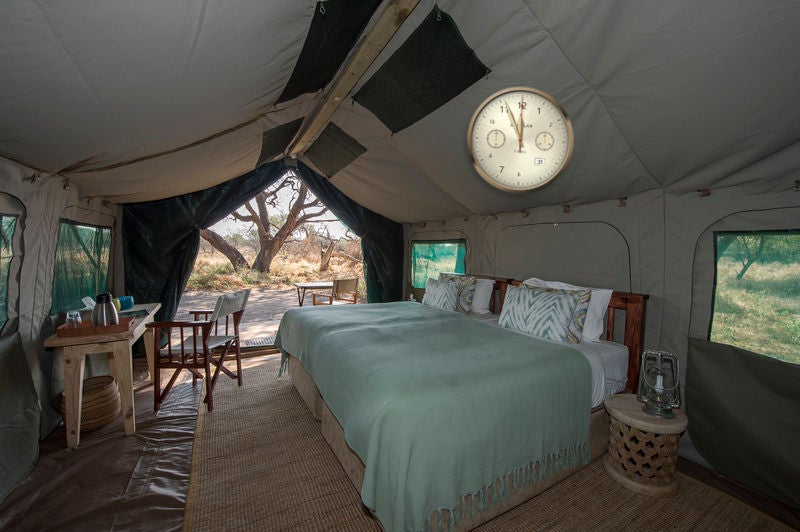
**11:56**
